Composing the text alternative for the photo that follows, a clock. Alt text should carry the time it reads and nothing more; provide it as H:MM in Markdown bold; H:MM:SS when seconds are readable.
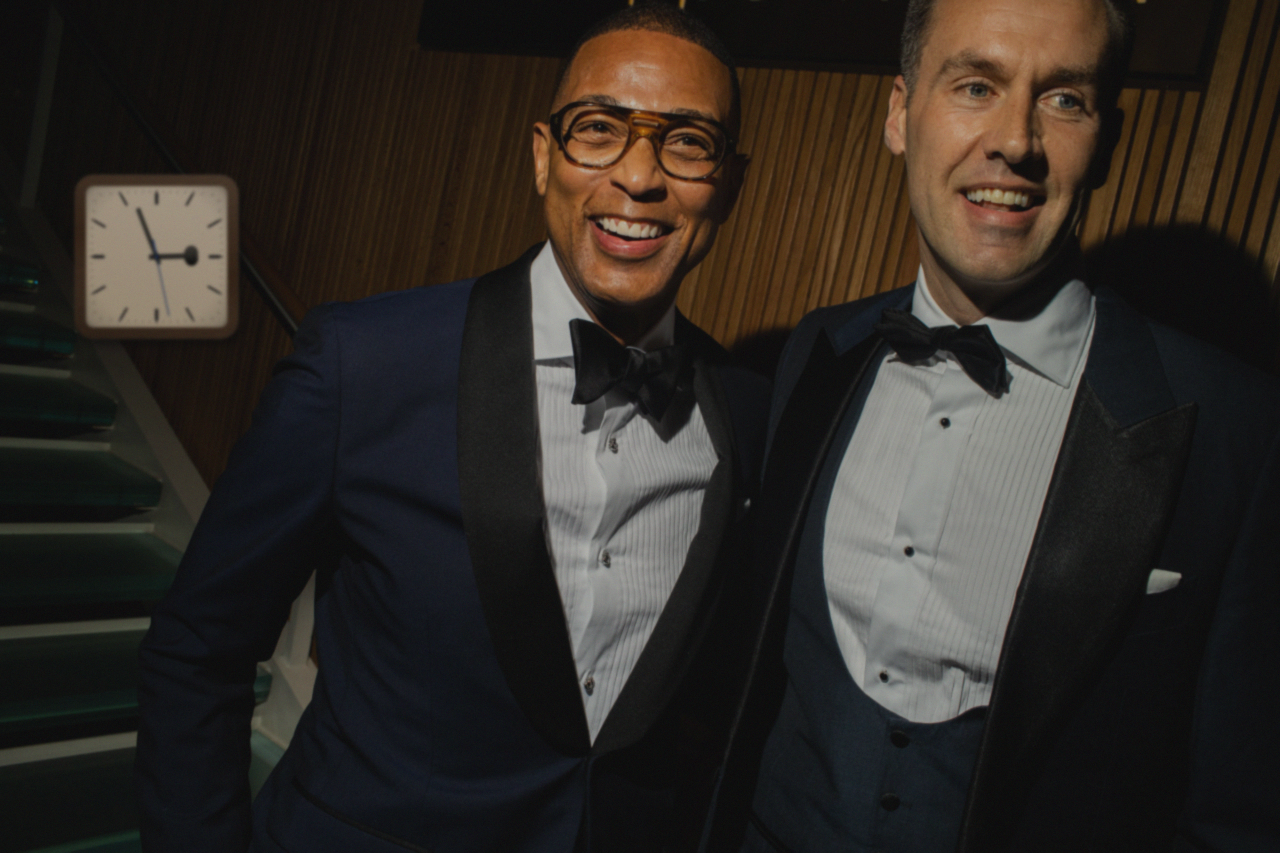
**2:56:28**
